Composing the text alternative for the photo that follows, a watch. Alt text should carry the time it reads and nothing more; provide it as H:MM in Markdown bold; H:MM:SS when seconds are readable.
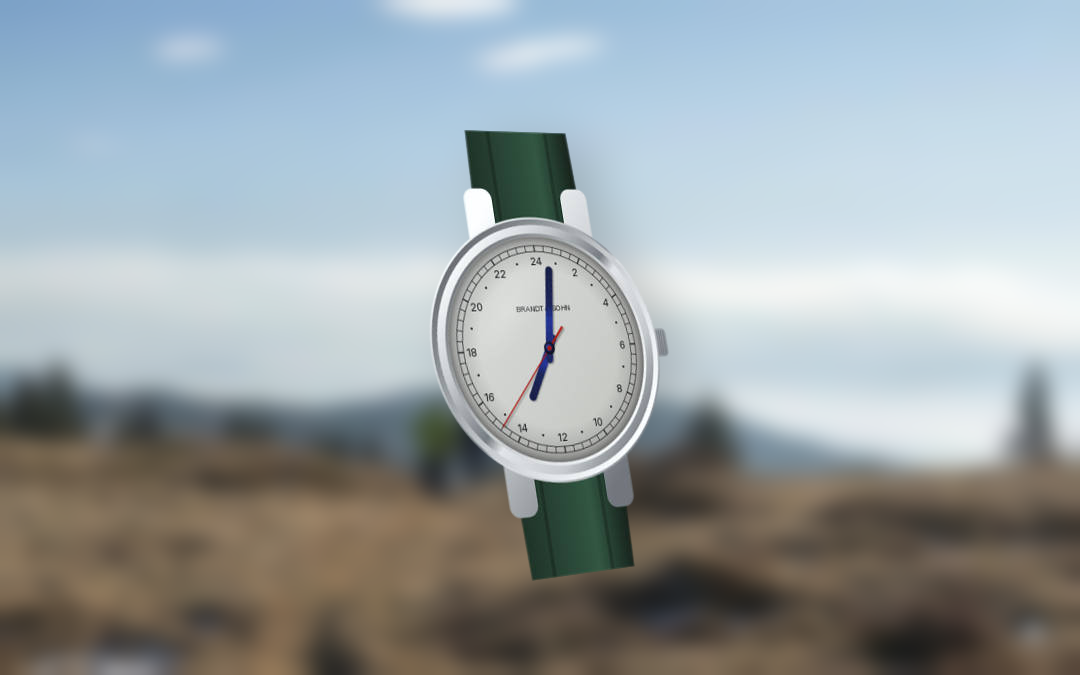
**14:01:37**
